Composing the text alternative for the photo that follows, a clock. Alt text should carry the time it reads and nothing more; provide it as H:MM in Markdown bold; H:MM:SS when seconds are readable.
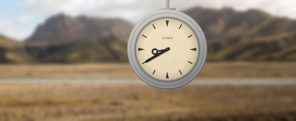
**8:40**
